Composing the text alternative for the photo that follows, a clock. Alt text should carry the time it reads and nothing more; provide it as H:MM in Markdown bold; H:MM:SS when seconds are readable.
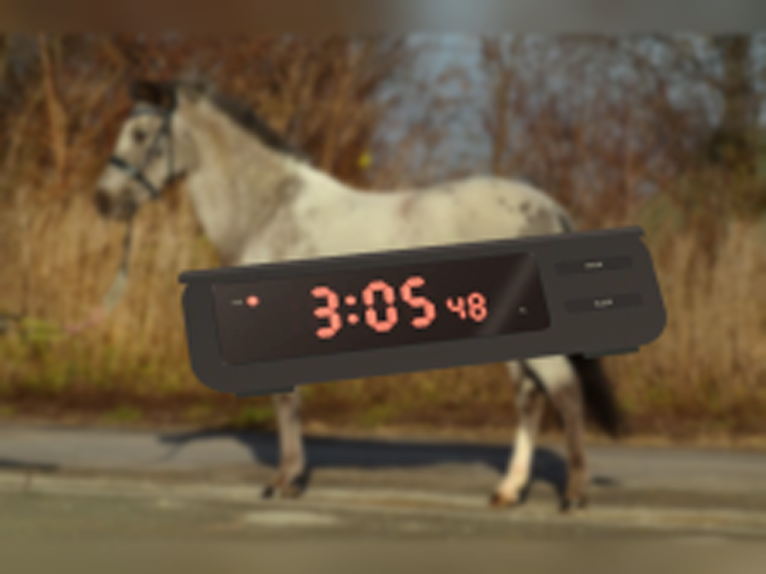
**3:05:48**
